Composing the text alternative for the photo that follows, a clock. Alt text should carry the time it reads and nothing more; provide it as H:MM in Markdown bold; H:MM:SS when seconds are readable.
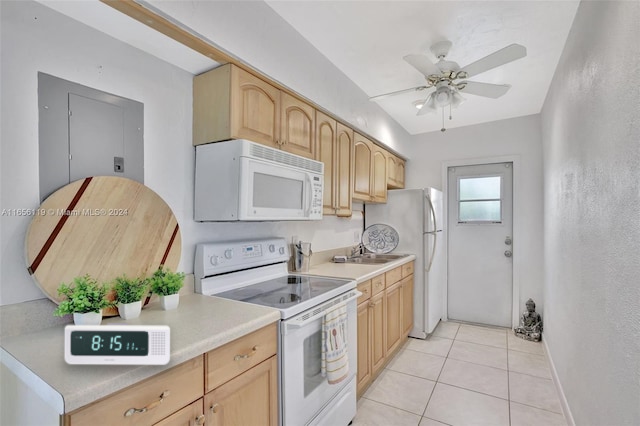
**8:15**
